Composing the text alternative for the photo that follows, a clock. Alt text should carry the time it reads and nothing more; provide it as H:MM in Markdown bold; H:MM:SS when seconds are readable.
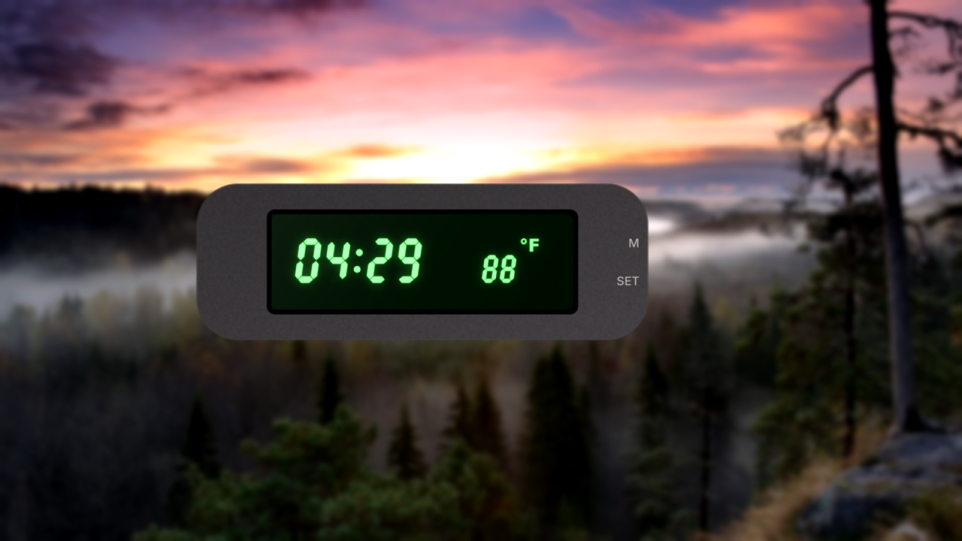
**4:29**
